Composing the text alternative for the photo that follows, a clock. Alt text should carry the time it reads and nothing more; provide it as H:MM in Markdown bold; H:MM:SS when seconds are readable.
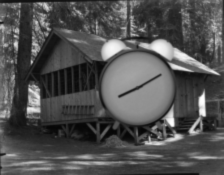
**8:10**
